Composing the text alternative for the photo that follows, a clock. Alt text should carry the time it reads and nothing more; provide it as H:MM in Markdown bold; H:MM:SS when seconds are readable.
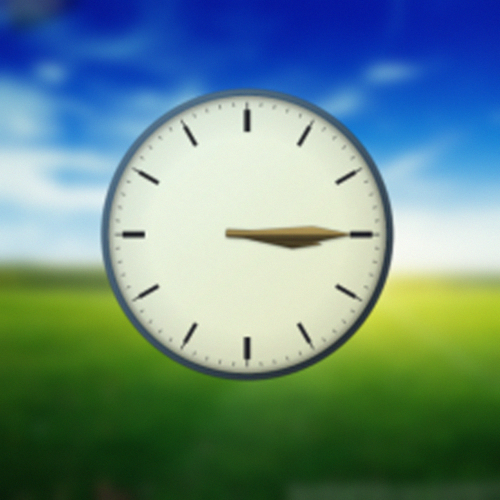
**3:15**
